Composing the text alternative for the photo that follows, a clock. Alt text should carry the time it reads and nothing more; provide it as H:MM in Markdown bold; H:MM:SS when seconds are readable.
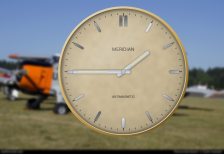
**1:45**
